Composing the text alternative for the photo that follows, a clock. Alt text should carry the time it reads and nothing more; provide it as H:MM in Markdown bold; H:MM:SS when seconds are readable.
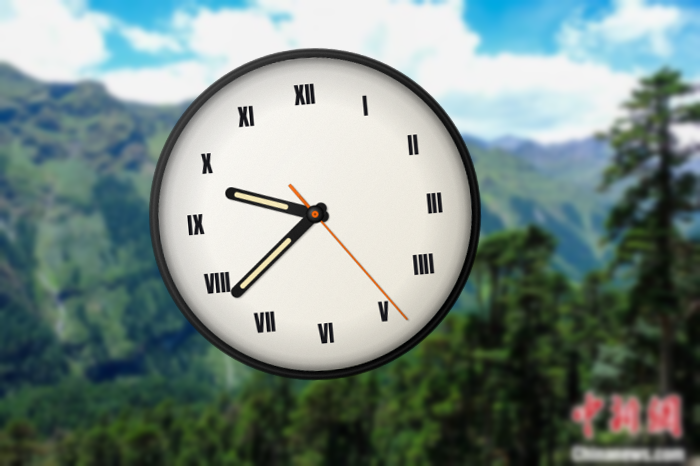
**9:38:24**
